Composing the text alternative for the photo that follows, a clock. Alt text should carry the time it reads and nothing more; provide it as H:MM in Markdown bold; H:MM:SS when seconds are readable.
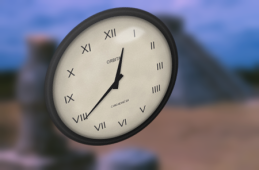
**12:39**
